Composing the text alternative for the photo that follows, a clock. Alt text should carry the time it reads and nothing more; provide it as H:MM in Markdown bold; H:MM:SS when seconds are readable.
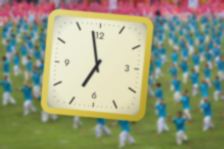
**6:58**
